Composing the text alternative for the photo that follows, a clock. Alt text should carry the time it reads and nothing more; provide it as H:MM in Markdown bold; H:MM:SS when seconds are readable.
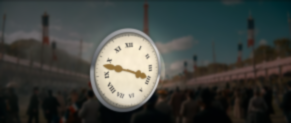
**3:48**
